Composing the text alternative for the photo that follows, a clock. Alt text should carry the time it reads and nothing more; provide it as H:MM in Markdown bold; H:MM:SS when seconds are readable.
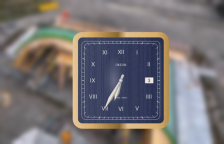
**6:35**
